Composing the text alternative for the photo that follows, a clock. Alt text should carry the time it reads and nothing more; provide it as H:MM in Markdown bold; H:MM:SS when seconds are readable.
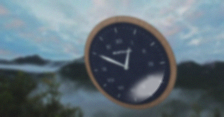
**12:50**
